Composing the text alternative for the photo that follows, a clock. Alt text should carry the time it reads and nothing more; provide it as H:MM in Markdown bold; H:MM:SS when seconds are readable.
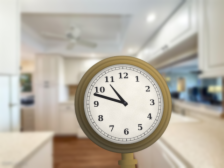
**10:48**
